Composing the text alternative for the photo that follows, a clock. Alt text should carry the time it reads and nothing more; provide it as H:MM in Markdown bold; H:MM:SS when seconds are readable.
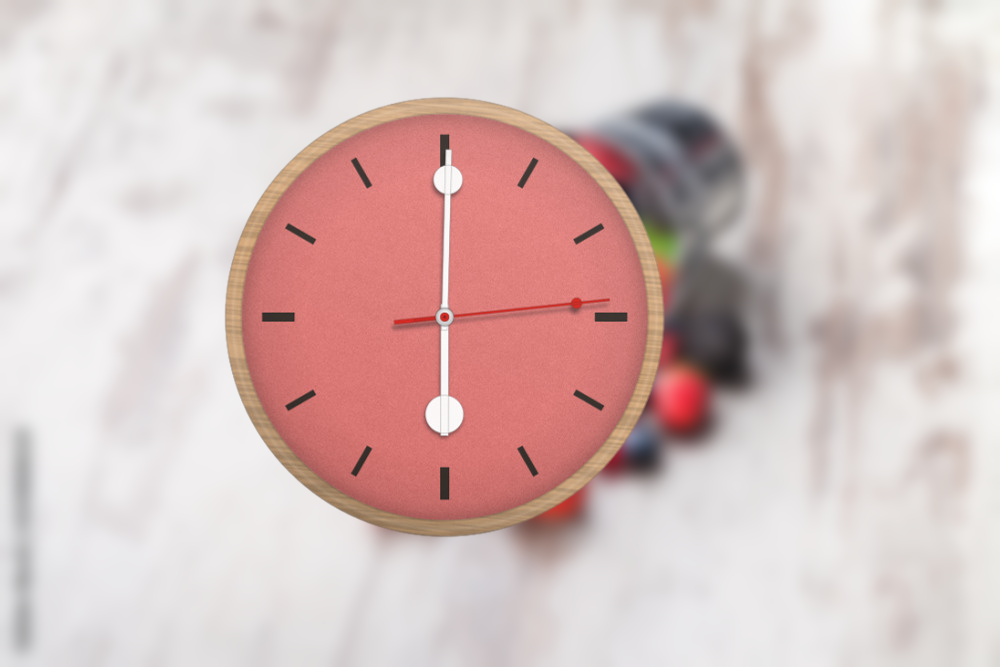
**6:00:14**
